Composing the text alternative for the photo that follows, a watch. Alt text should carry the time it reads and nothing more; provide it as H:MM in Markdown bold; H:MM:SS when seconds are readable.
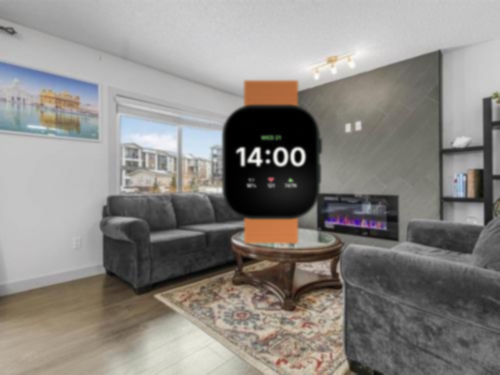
**14:00**
